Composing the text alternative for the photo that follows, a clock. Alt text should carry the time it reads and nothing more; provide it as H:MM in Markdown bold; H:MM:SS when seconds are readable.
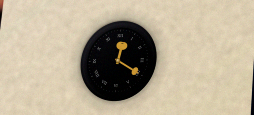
**12:20**
